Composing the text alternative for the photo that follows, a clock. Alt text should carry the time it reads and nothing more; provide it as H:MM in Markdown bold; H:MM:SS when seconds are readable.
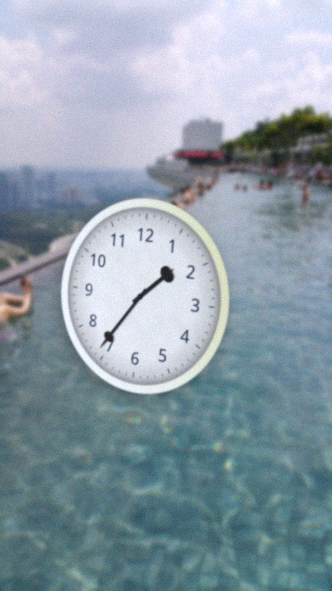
**1:36**
